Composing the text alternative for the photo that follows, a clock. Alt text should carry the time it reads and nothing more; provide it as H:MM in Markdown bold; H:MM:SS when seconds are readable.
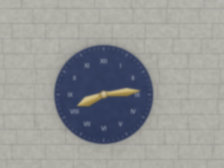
**8:14**
